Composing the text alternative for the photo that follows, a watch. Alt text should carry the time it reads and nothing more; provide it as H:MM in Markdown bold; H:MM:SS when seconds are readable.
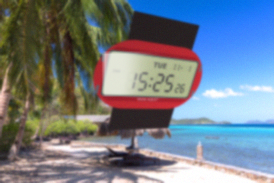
**15:25**
